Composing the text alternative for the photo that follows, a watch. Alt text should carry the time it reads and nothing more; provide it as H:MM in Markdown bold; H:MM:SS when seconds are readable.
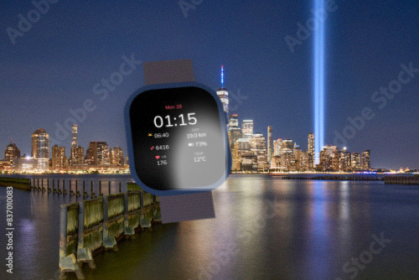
**1:15**
